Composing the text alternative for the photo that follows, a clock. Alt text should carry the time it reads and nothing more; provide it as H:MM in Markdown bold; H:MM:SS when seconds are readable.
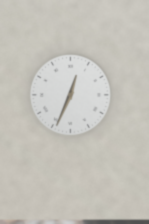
**12:34**
